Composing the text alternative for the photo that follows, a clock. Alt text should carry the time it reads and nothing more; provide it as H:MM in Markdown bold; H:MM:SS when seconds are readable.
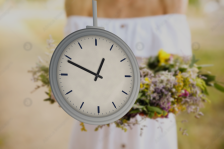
**12:49**
